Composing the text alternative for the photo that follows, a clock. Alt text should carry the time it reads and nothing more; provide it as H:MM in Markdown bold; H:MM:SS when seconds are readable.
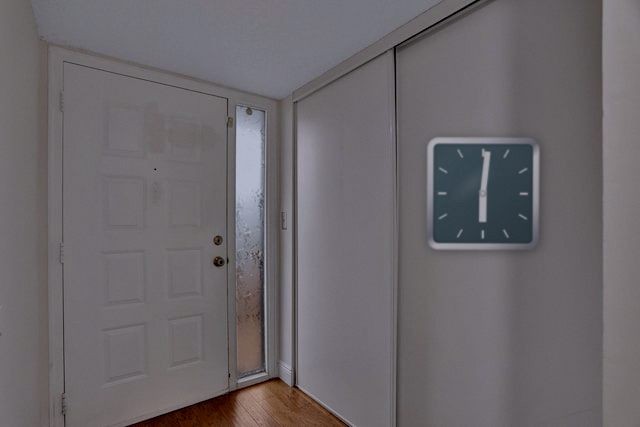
**6:01**
